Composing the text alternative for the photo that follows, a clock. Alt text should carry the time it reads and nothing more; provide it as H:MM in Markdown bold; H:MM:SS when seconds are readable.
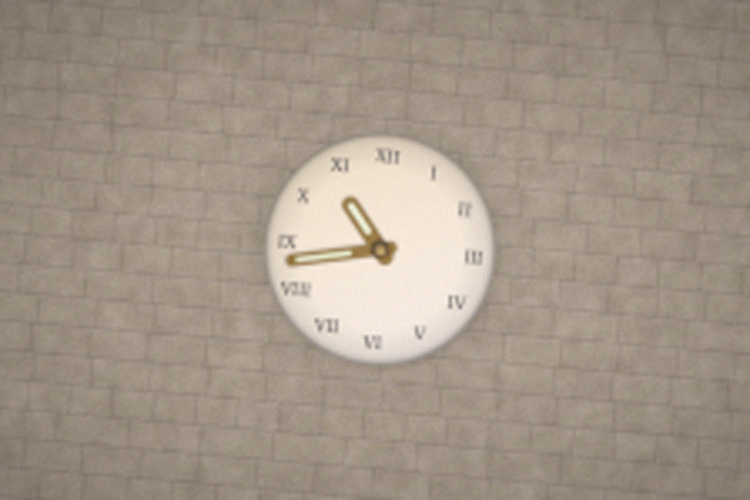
**10:43**
